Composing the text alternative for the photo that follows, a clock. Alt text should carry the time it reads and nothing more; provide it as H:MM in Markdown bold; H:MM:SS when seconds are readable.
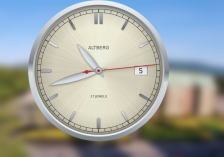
**10:42:14**
